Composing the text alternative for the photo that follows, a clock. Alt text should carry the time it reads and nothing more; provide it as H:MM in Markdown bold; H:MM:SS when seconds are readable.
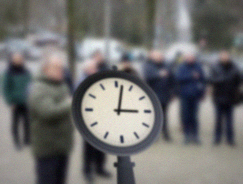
**3:02**
